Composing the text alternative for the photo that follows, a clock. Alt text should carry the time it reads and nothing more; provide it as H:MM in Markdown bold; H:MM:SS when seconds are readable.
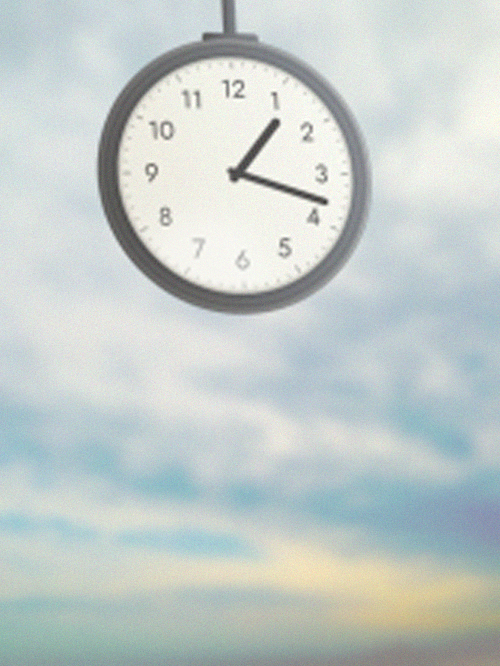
**1:18**
